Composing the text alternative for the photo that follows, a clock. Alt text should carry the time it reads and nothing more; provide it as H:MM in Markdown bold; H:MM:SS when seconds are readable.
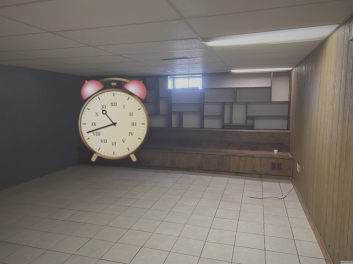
**10:42**
